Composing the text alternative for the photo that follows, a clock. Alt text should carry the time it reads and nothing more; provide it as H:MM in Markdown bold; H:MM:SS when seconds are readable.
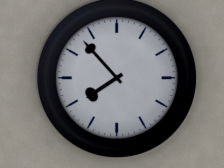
**7:53**
